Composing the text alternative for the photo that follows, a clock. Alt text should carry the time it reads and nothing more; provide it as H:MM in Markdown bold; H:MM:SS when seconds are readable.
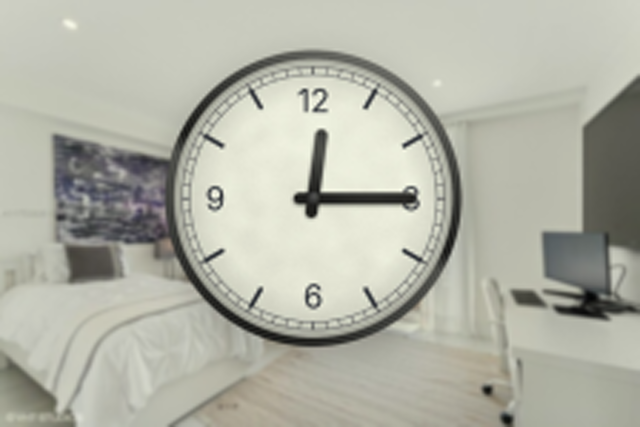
**12:15**
